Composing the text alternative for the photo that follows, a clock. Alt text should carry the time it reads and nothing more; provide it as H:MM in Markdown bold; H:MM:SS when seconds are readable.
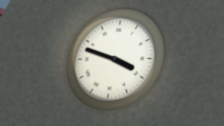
**3:48**
